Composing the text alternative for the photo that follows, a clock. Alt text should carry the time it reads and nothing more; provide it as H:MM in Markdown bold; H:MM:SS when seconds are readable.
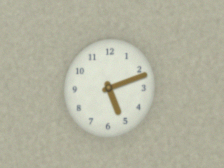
**5:12**
